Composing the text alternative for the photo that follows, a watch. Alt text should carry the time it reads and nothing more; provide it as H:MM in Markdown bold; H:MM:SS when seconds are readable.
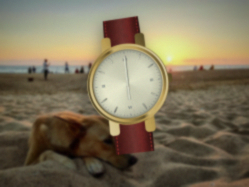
**6:00**
